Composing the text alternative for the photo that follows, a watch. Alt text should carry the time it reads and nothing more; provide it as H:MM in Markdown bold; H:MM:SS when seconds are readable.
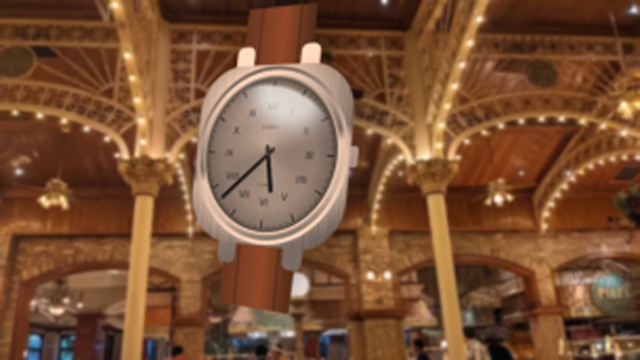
**5:38**
